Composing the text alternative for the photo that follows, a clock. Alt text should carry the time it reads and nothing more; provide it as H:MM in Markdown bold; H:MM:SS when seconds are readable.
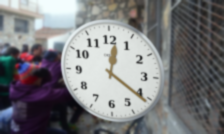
**12:21**
